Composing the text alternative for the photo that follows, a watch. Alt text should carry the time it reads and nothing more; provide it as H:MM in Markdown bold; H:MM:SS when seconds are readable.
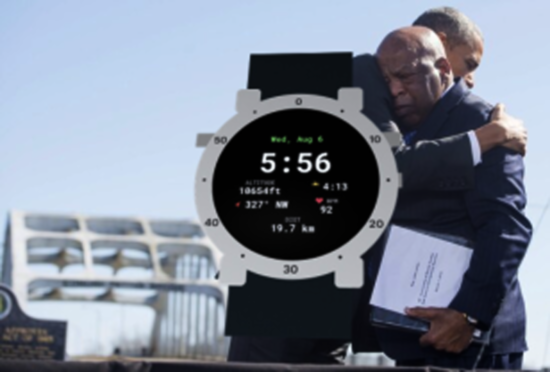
**5:56**
